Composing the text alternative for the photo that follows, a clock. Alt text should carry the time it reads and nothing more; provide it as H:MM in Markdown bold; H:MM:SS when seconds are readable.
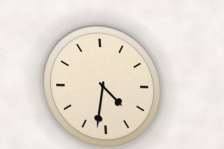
**4:32**
